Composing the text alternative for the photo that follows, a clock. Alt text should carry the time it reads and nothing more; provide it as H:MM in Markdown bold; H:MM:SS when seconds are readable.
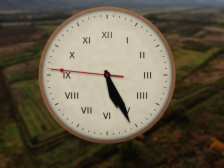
**5:25:46**
